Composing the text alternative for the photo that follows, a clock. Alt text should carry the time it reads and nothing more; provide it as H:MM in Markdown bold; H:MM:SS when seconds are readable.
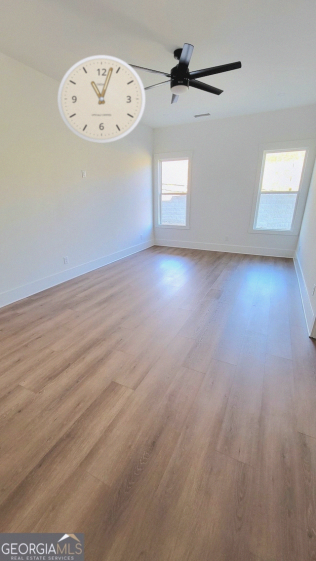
**11:03**
